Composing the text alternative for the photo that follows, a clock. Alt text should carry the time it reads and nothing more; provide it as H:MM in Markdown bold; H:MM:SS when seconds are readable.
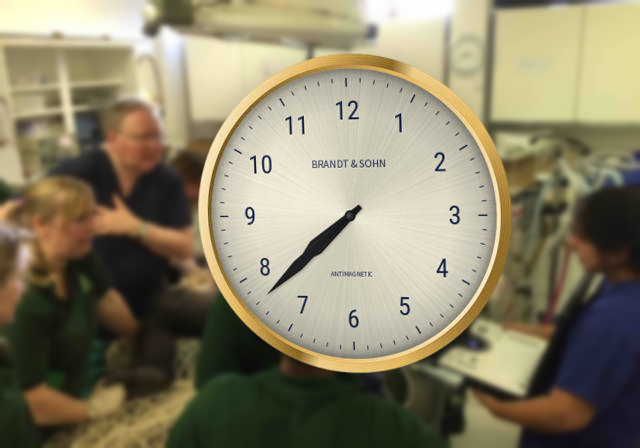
**7:38**
